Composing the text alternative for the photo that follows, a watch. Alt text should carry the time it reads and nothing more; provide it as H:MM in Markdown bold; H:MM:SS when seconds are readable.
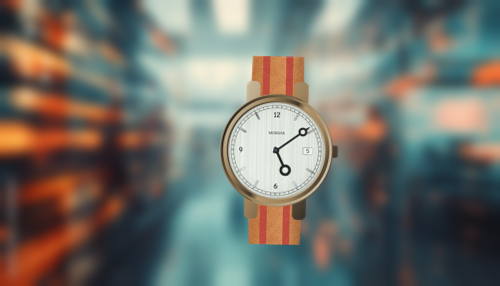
**5:09**
